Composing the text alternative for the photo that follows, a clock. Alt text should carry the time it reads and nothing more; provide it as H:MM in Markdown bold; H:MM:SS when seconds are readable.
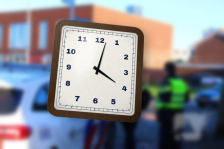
**4:02**
